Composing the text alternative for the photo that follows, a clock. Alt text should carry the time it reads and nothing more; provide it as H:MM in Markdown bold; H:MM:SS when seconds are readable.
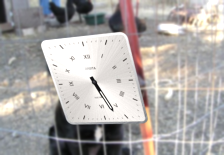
**5:27**
